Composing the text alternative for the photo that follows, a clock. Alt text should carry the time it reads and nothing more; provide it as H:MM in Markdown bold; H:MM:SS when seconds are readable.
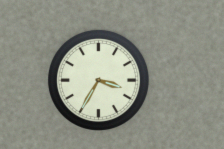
**3:35**
